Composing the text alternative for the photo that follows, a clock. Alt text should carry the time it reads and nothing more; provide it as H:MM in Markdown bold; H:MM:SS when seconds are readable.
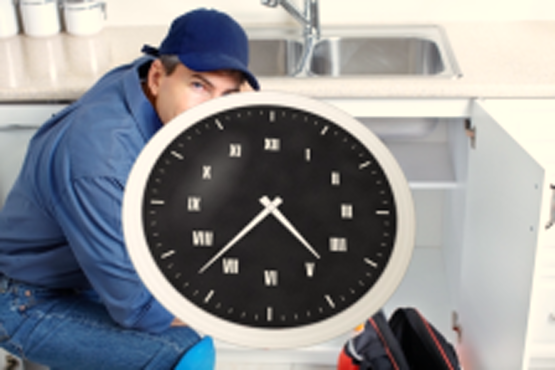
**4:37**
